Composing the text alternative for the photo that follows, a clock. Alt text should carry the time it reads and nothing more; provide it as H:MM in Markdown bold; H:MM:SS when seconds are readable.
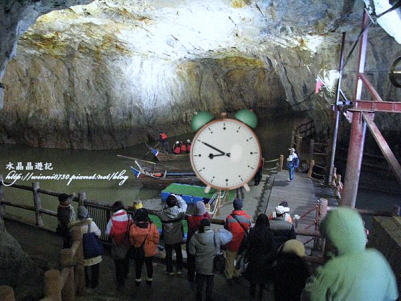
**8:50**
